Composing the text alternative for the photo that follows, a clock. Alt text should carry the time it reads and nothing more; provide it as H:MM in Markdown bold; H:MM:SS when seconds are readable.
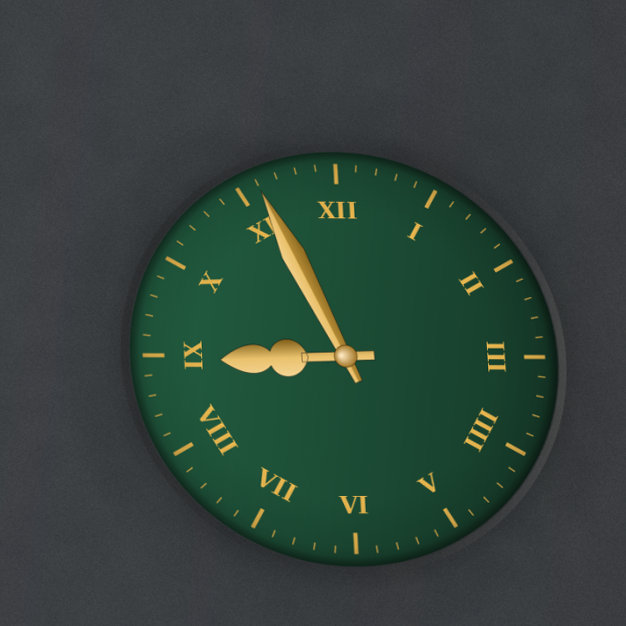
**8:56**
